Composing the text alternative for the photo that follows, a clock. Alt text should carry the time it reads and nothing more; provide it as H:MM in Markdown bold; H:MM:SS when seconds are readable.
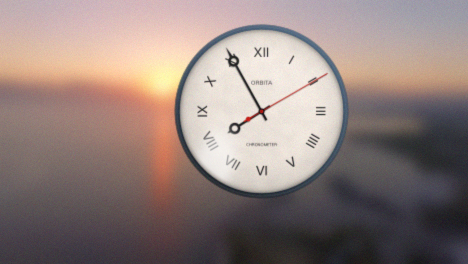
**7:55:10**
